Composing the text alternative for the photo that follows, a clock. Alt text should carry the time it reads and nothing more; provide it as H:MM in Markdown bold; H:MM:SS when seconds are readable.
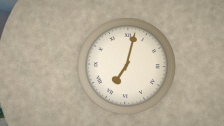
**7:02**
